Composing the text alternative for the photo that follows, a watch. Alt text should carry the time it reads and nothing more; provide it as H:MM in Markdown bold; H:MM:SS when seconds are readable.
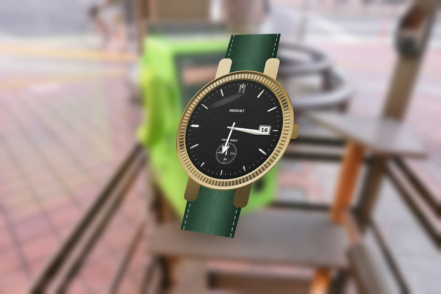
**6:16**
